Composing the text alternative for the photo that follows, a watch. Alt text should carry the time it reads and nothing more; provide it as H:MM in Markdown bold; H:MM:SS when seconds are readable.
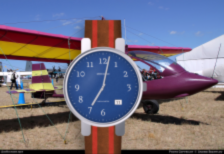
**7:02**
